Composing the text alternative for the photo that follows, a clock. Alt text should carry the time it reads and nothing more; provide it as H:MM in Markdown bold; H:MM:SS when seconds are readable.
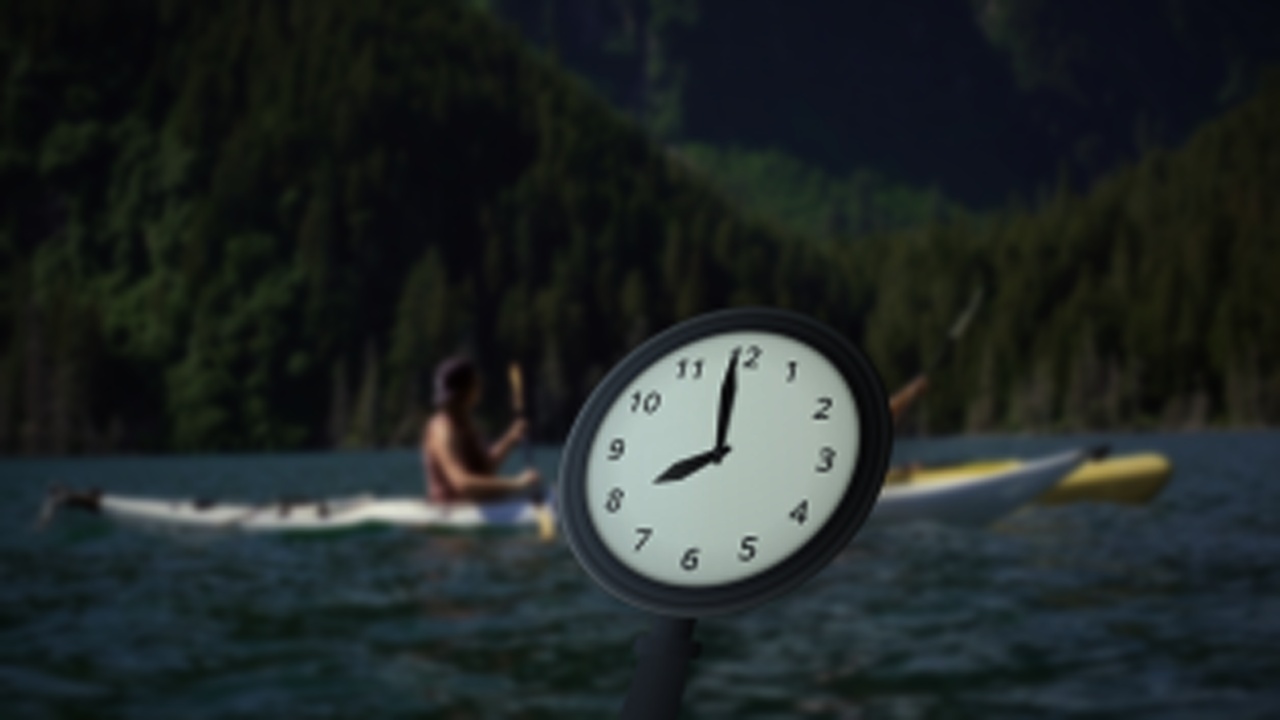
**7:59**
